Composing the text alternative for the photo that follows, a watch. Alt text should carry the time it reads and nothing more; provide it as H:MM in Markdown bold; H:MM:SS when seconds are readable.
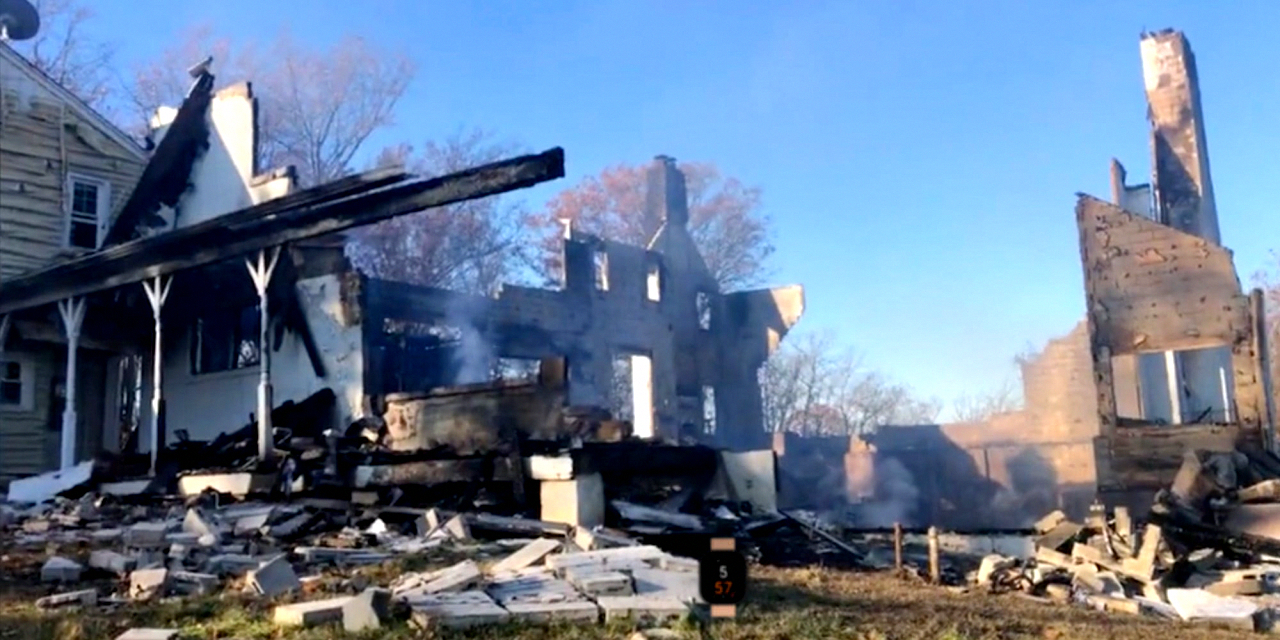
**5:57**
